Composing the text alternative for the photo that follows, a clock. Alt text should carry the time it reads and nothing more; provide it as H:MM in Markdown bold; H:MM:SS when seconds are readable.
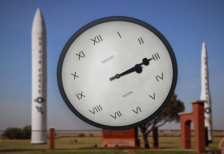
**3:15**
